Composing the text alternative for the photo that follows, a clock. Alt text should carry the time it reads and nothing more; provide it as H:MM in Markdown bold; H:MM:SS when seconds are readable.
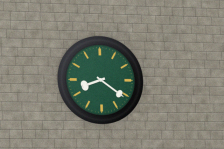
**8:21**
